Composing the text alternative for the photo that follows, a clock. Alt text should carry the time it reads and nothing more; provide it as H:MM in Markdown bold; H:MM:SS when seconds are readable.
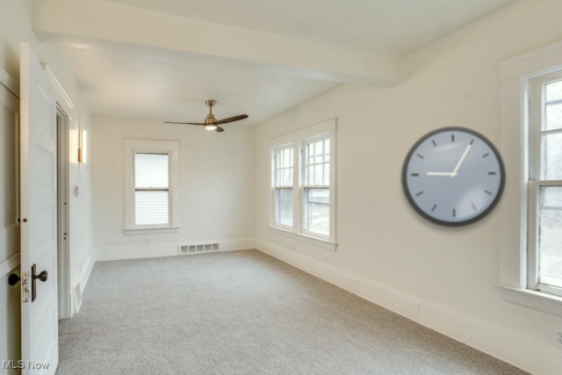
**9:05**
